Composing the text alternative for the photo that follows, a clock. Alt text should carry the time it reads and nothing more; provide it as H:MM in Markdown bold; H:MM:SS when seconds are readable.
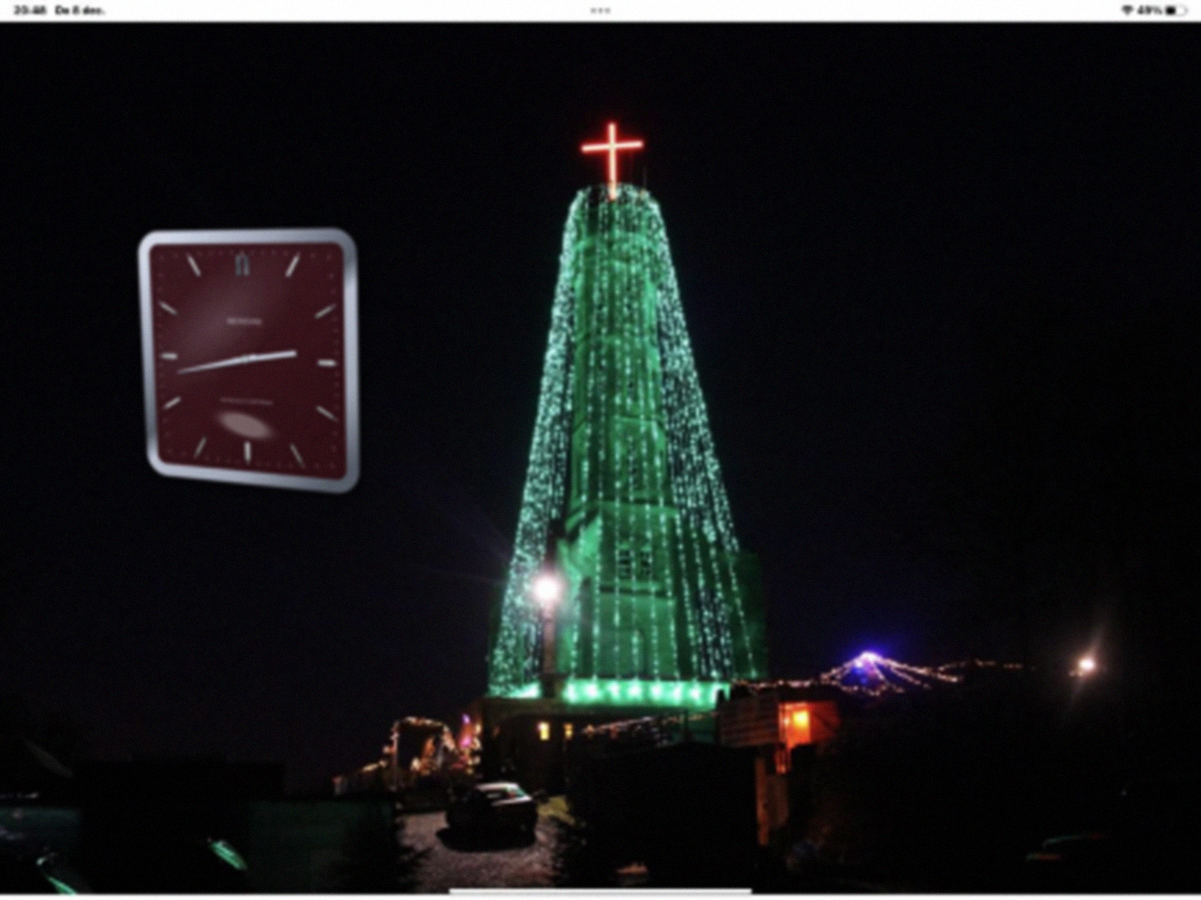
**2:43**
